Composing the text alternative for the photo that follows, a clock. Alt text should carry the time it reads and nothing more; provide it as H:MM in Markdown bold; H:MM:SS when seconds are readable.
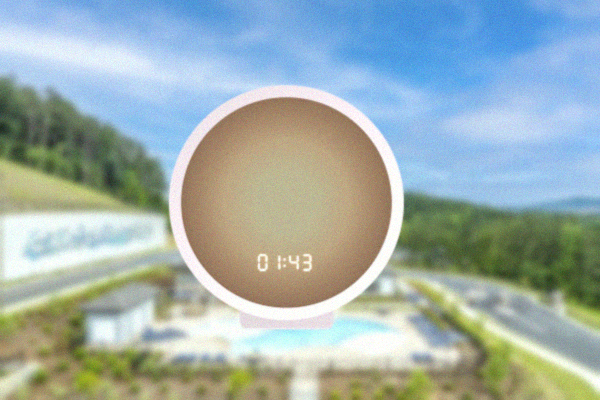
**1:43**
